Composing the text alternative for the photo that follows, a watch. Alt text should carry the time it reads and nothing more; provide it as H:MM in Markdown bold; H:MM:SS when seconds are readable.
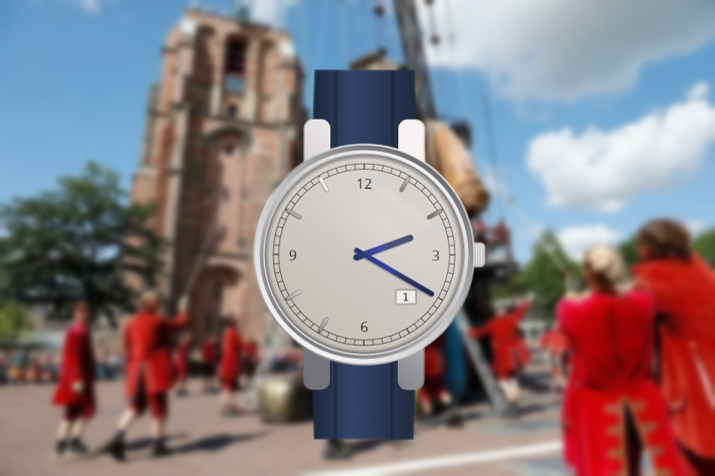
**2:20**
